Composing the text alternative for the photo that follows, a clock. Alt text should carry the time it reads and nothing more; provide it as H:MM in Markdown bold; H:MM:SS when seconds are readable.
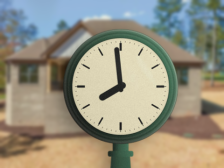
**7:59**
